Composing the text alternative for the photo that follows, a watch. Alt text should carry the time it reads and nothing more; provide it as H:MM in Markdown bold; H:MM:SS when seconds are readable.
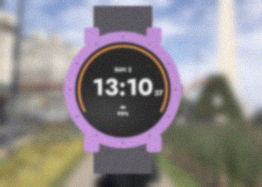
**13:10**
